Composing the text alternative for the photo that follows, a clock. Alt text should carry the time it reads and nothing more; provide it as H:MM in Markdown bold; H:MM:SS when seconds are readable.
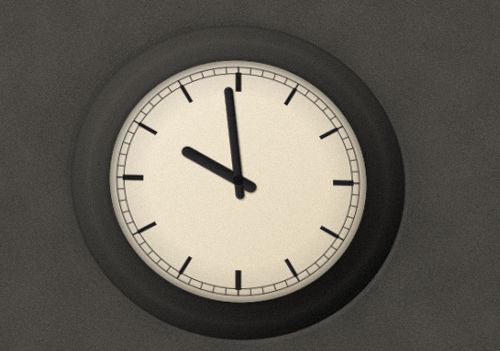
**9:59**
